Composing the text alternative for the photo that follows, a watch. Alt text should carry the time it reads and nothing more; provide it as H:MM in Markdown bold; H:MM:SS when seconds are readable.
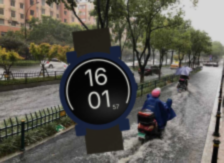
**16:01**
